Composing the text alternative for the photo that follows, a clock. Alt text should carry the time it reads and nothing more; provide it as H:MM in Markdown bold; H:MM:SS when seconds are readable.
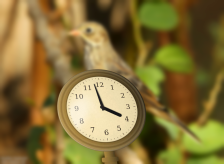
**3:58**
